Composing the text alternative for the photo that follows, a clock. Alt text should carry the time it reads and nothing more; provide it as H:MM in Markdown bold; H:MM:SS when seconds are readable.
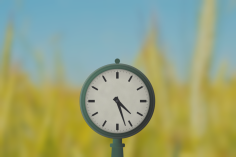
**4:27**
